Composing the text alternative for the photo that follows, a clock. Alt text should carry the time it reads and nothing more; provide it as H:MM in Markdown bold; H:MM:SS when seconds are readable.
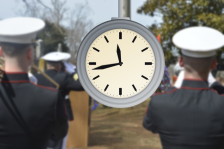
**11:43**
